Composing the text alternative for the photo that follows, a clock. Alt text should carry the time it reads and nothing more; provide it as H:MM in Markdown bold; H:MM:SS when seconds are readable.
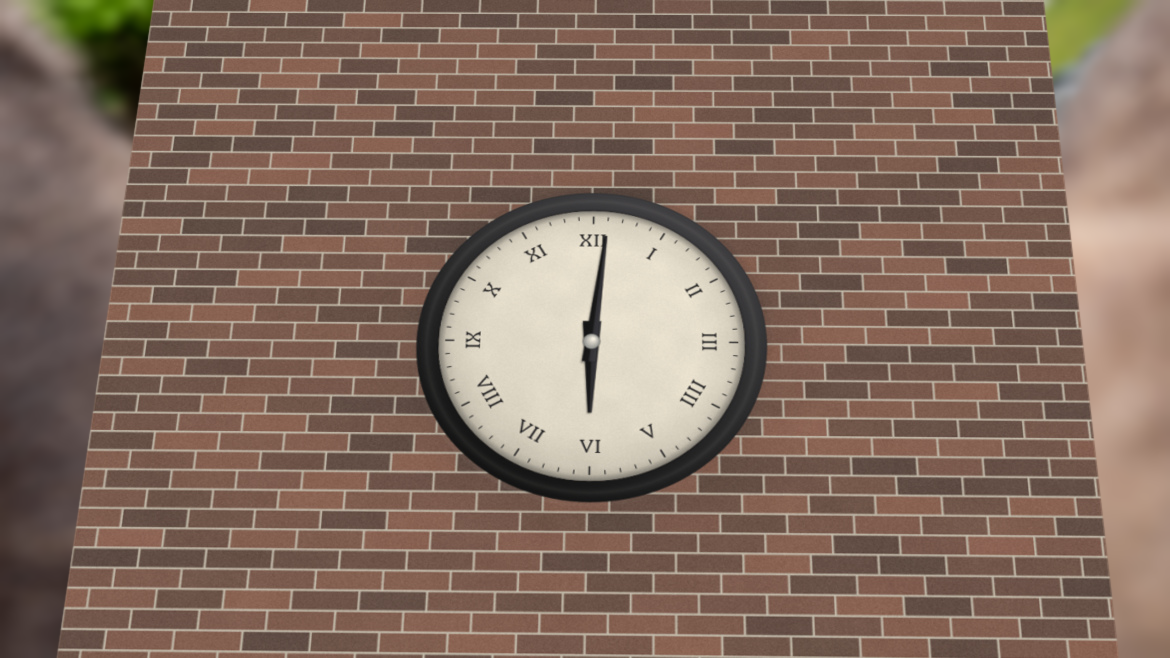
**6:01**
